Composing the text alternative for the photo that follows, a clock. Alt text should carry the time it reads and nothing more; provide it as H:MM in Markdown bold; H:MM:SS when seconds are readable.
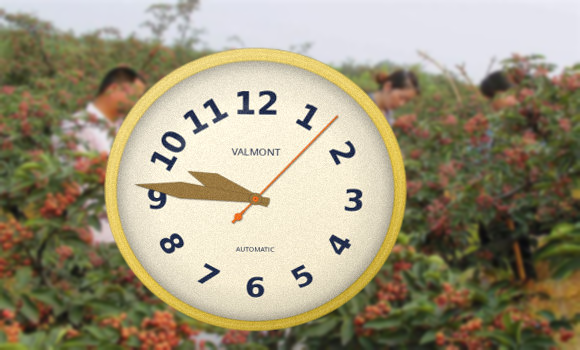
**9:46:07**
